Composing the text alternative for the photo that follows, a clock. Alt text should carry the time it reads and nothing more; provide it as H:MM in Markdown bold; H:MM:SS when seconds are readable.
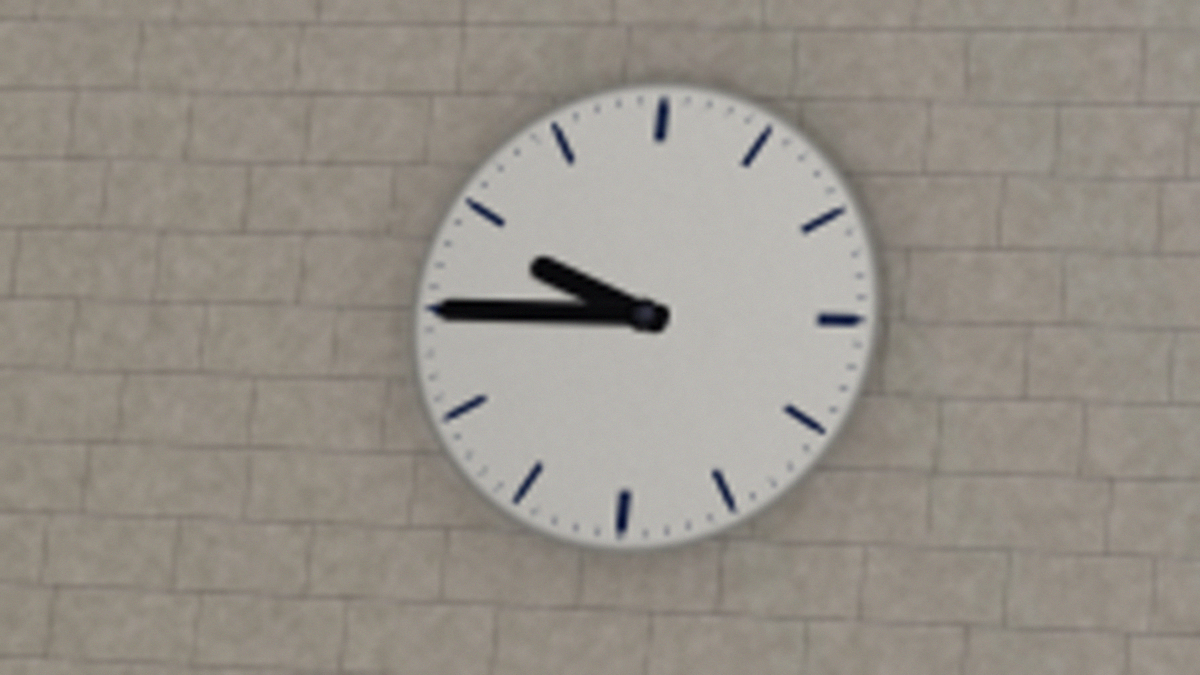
**9:45**
